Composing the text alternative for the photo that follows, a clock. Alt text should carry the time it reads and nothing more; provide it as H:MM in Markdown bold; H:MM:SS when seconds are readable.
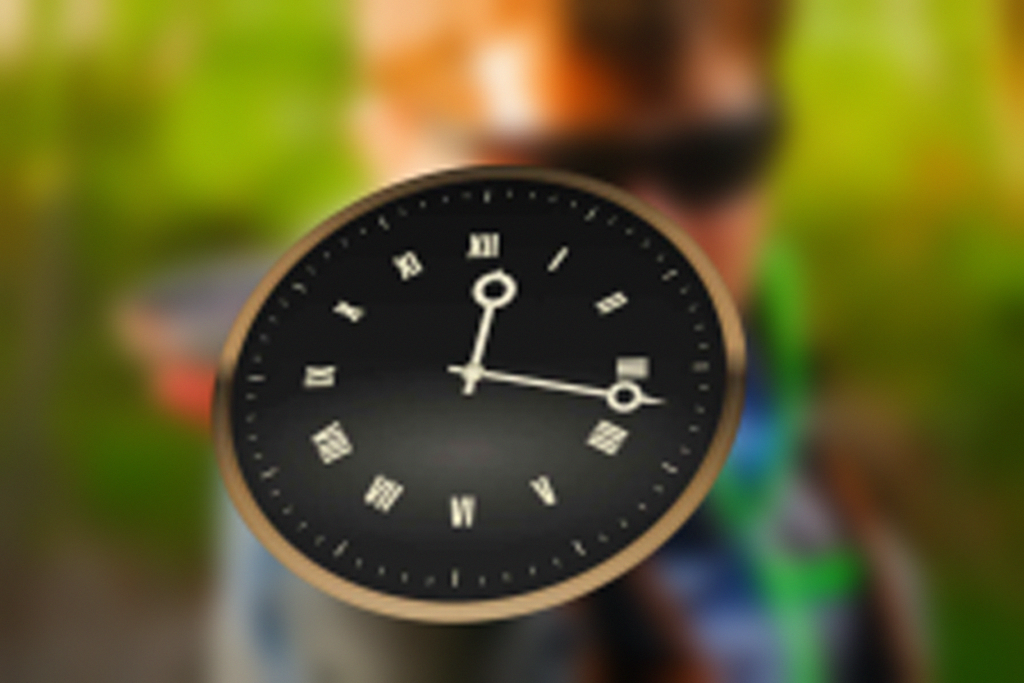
**12:17**
